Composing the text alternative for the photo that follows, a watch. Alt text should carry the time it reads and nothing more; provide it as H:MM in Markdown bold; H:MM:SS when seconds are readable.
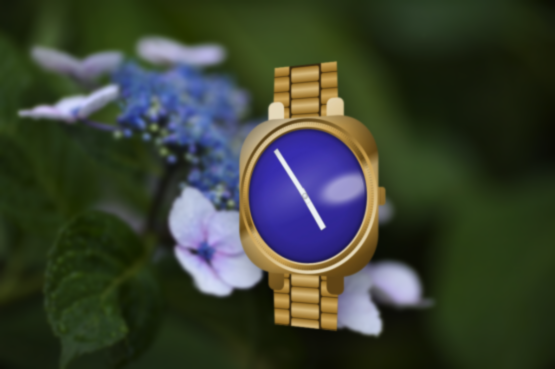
**4:54**
